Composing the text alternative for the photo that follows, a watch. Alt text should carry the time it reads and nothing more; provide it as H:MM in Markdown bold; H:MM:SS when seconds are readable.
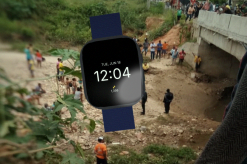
**12:04**
